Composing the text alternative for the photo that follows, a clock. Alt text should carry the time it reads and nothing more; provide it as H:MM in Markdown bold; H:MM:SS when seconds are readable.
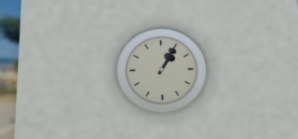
**1:05**
